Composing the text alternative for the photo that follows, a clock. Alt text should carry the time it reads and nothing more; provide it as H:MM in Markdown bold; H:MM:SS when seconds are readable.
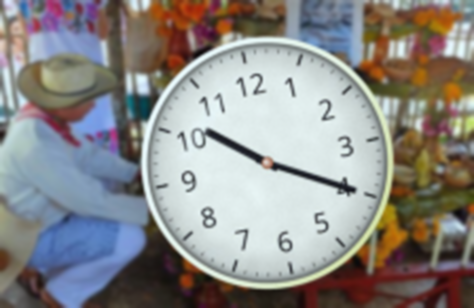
**10:20**
